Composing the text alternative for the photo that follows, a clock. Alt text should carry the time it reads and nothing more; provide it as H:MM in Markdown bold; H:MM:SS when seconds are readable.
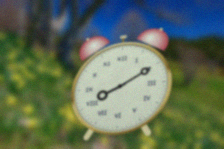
**8:10**
